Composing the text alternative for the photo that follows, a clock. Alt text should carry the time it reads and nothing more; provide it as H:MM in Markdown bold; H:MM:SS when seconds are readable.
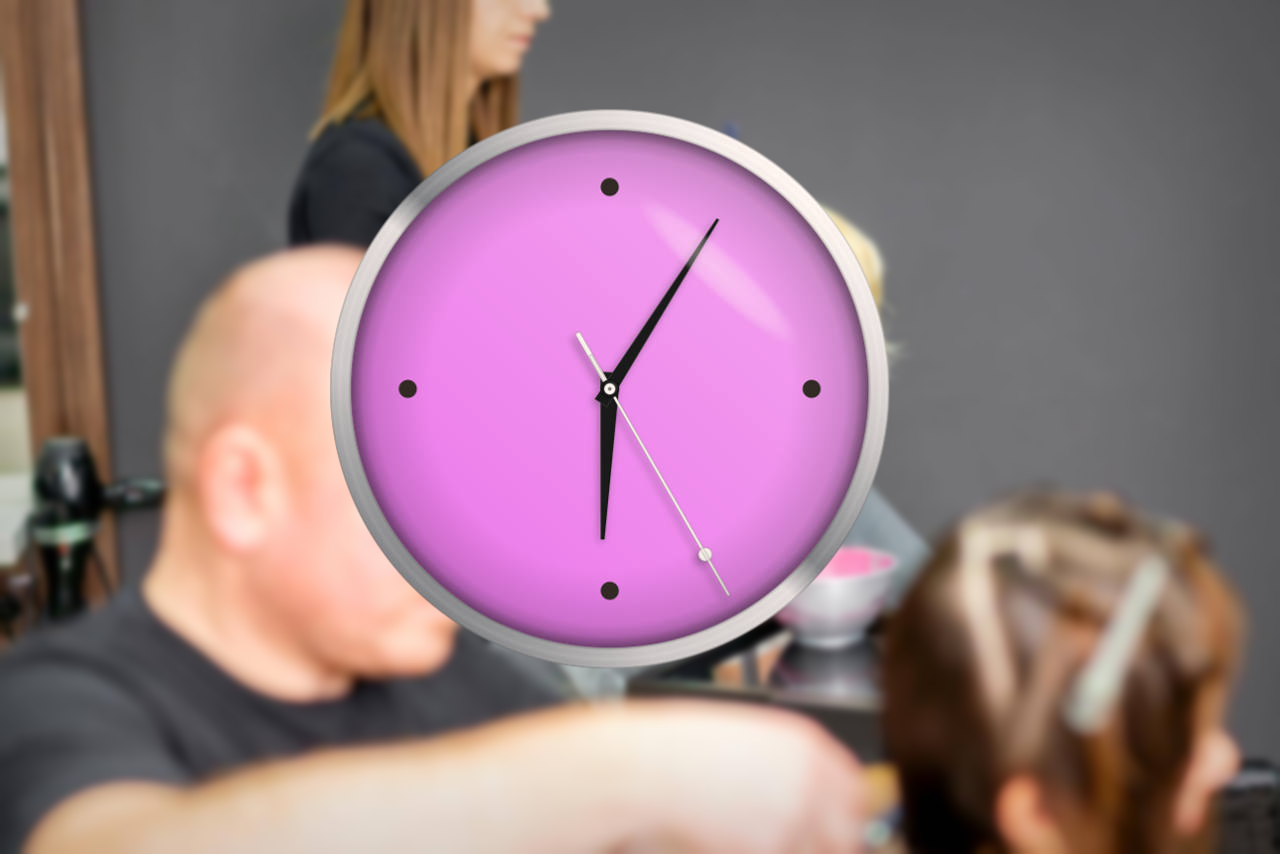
**6:05:25**
